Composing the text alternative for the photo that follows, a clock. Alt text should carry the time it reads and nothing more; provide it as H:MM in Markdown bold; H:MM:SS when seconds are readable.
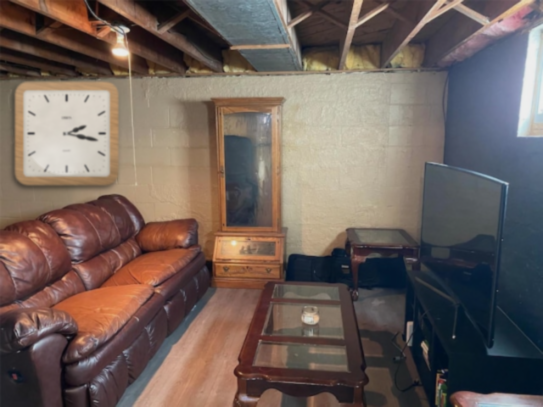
**2:17**
